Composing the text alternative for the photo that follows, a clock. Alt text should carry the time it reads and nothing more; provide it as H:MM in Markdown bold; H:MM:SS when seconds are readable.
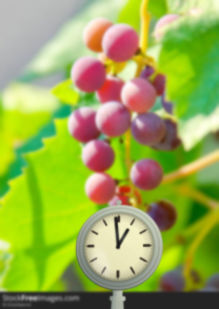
**12:59**
